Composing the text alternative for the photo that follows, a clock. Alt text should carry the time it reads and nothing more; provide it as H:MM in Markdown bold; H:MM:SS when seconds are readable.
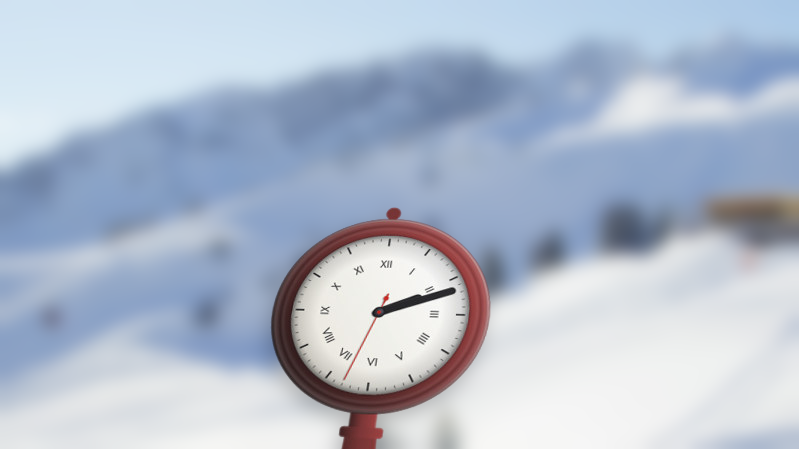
**2:11:33**
